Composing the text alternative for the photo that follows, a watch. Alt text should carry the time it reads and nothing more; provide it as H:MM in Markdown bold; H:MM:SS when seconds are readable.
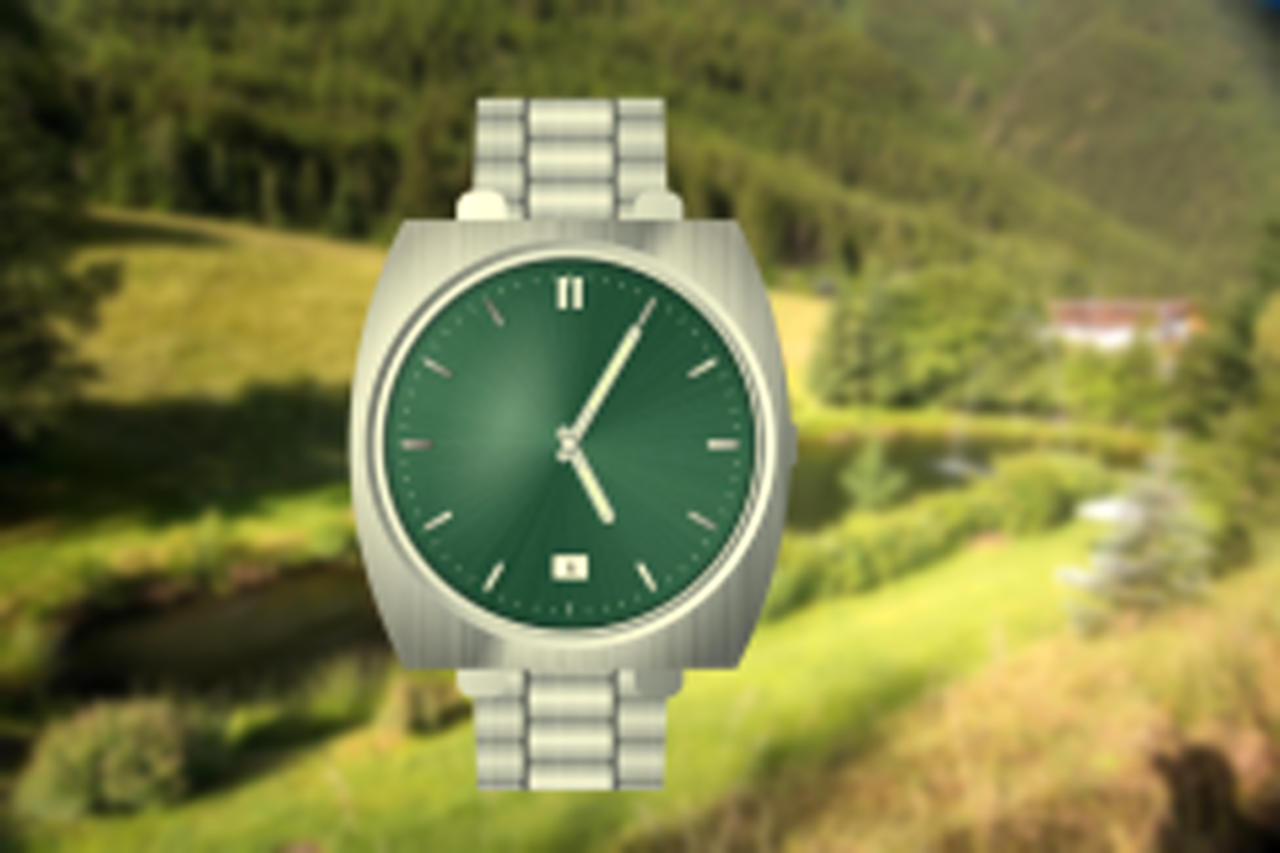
**5:05**
